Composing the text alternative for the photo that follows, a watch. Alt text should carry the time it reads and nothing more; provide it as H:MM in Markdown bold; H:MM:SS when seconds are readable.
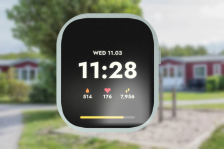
**11:28**
